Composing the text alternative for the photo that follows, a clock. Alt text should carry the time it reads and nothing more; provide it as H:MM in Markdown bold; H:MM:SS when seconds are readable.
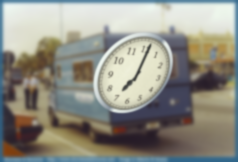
**7:01**
